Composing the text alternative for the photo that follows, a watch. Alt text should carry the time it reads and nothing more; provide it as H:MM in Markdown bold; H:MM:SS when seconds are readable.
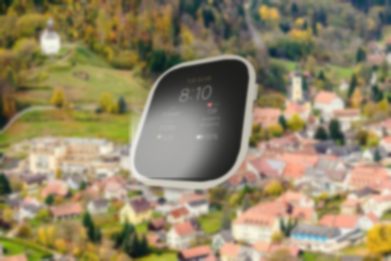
**8:10**
